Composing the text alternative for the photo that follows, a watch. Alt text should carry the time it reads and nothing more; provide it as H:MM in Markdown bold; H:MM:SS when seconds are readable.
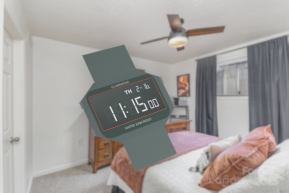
**11:15:00**
